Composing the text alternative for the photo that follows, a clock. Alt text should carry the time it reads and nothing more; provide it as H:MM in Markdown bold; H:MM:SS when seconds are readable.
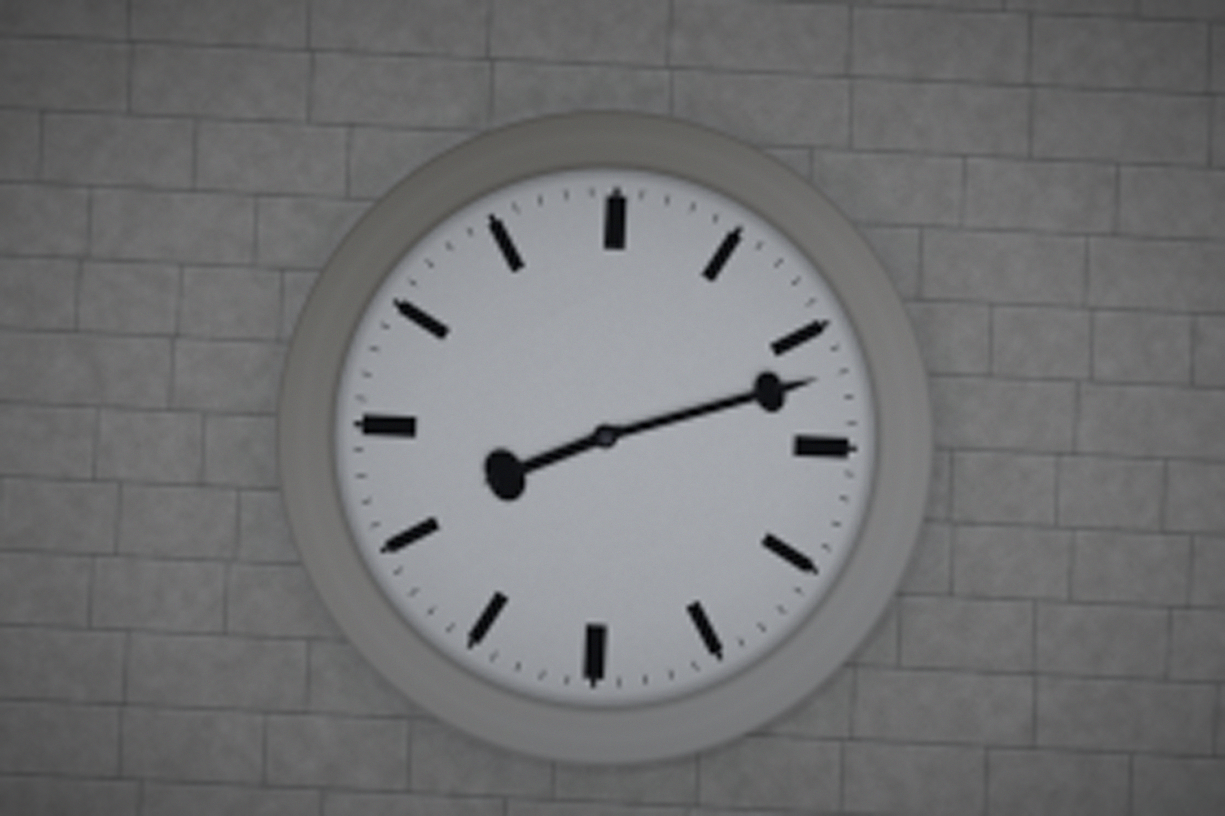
**8:12**
